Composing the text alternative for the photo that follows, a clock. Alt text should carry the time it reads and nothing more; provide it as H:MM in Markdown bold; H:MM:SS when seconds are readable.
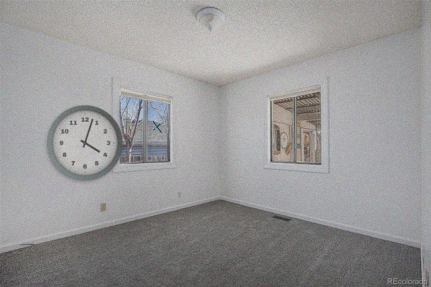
**4:03**
